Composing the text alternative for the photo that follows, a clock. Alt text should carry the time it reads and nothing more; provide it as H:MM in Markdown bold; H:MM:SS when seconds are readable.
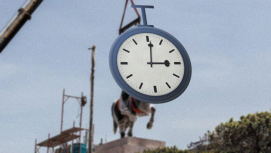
**3:01**
